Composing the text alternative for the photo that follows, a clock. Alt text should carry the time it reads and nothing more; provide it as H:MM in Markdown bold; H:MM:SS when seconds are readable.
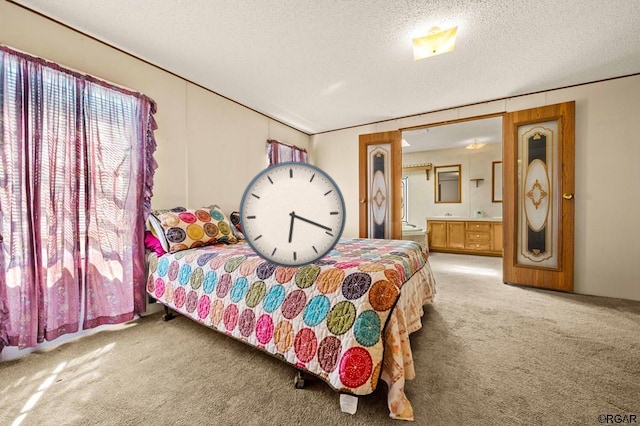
**6:19**
